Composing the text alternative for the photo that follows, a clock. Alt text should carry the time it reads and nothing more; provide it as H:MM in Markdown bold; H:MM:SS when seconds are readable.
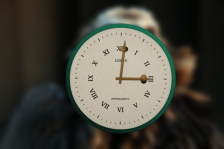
**3:01**
